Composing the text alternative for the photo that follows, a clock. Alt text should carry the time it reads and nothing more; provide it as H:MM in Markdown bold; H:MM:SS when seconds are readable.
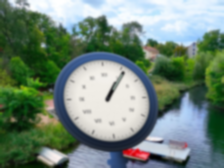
**1:06**
